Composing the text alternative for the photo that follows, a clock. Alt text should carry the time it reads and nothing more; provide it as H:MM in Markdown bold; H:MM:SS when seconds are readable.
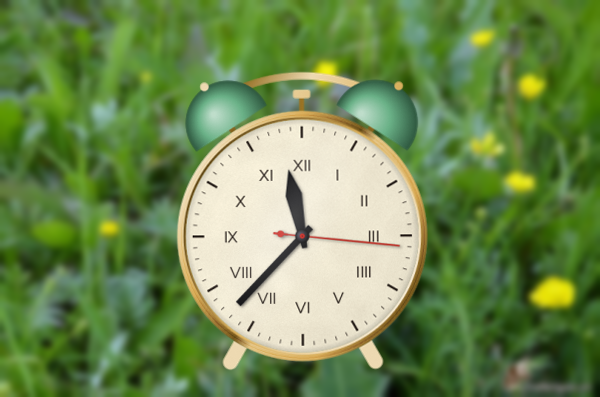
**11:37:16**
